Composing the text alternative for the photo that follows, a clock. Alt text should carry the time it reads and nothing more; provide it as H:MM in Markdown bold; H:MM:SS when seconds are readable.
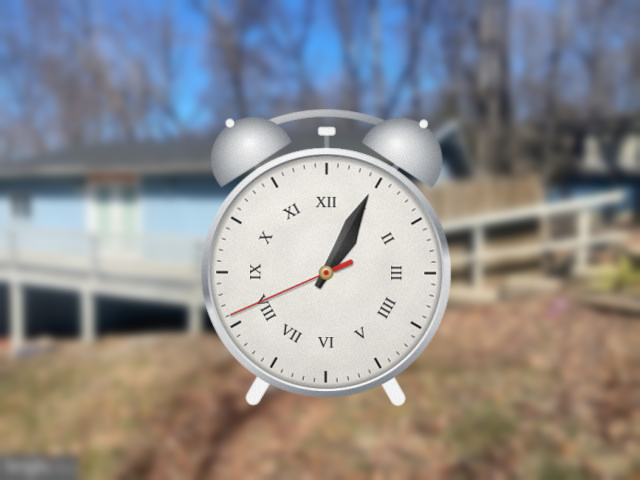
**1:04:41**
